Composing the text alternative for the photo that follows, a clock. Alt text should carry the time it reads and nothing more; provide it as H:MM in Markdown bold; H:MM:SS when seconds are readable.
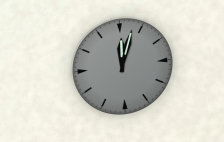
**12:03**
